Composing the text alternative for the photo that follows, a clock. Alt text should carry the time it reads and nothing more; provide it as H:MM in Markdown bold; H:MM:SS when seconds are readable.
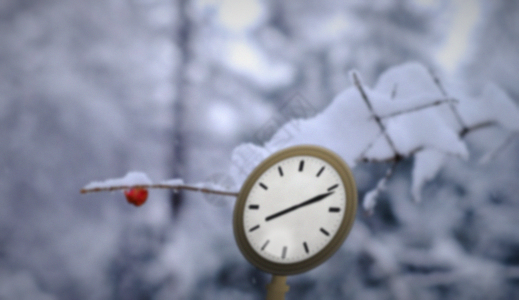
**8:11**
